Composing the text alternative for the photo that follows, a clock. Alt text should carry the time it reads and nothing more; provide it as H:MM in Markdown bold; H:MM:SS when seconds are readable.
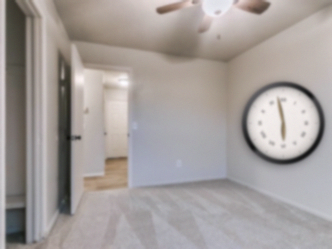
**5:58**
